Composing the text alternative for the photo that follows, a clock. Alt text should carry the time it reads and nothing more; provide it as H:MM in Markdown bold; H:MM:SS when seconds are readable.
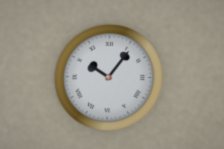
**10:06**
